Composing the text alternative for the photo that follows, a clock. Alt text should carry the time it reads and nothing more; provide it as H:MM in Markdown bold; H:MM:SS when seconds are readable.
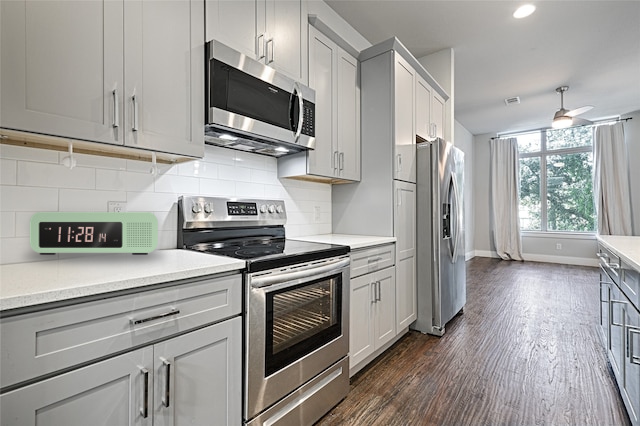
**11:28:14**
